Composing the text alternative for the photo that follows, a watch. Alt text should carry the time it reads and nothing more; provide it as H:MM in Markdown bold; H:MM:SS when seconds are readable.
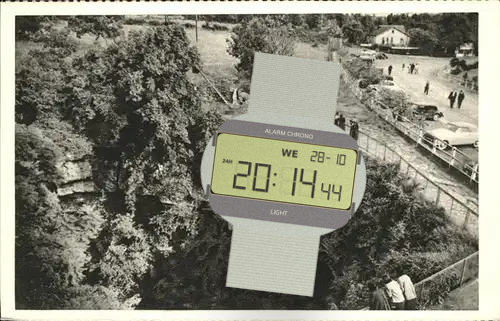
**20:14:44**
